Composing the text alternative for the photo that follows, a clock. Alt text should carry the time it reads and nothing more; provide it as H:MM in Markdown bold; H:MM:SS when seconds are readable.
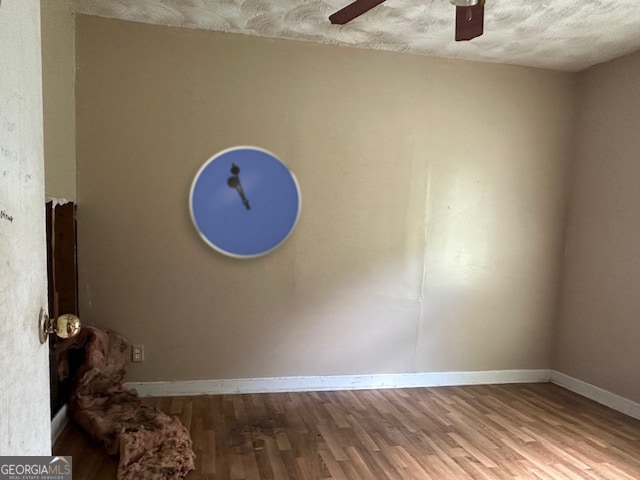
**10:57**
